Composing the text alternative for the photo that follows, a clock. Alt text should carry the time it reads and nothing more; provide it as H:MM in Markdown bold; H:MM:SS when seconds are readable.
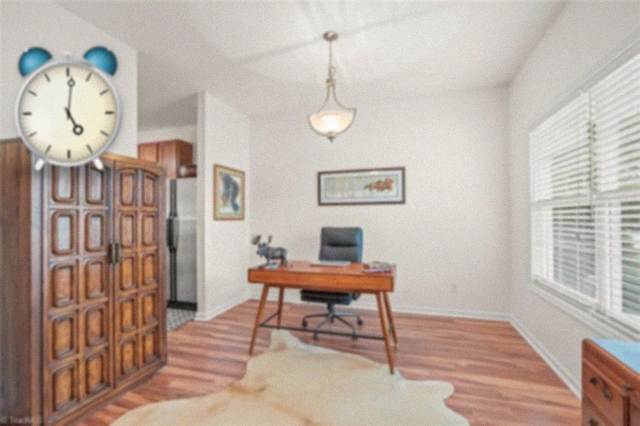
**5:01**
